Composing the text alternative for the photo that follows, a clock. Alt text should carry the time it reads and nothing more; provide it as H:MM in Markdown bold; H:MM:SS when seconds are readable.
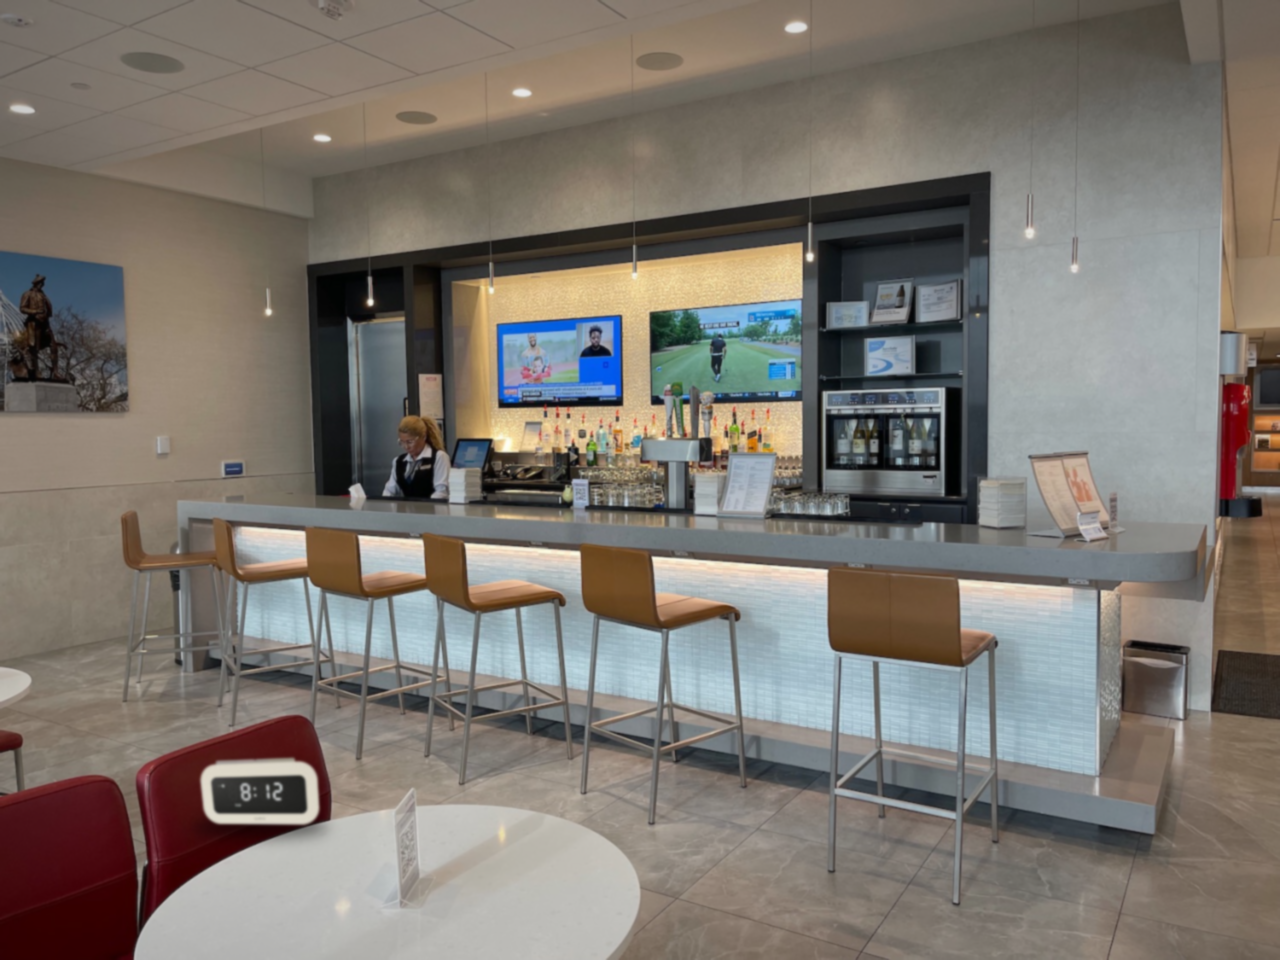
**8:12**
